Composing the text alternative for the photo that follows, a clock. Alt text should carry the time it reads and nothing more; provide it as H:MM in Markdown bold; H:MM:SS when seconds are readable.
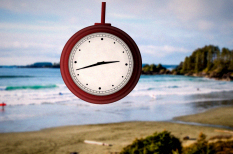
**2:42**
